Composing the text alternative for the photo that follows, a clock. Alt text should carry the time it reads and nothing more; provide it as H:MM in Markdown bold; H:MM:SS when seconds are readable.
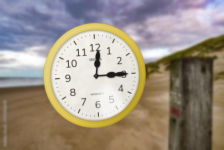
**12:15**
